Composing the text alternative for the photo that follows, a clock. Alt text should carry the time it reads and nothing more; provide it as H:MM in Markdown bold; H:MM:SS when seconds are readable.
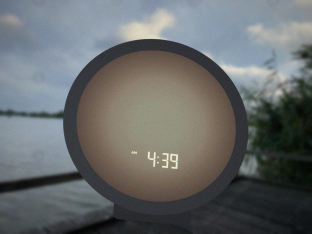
**4:39**
